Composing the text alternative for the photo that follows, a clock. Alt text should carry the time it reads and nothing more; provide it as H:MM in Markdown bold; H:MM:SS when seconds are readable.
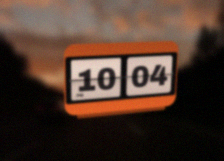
**10:04**
